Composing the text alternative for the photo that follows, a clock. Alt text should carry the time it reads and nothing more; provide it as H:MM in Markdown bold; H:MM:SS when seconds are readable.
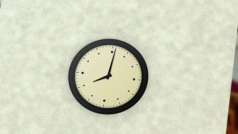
**8:01**
